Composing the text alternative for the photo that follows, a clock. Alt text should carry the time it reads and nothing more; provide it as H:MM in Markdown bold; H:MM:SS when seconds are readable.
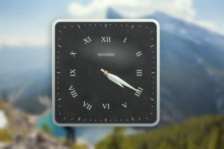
**4:20**
